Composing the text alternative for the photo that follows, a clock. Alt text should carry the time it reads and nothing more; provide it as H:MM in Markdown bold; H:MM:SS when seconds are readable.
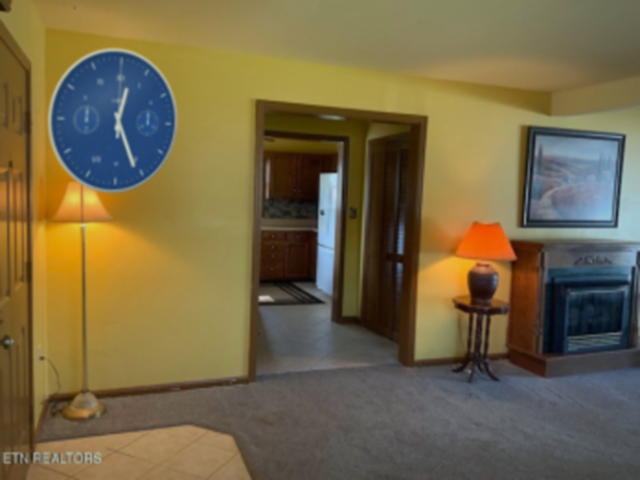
**12:26**
